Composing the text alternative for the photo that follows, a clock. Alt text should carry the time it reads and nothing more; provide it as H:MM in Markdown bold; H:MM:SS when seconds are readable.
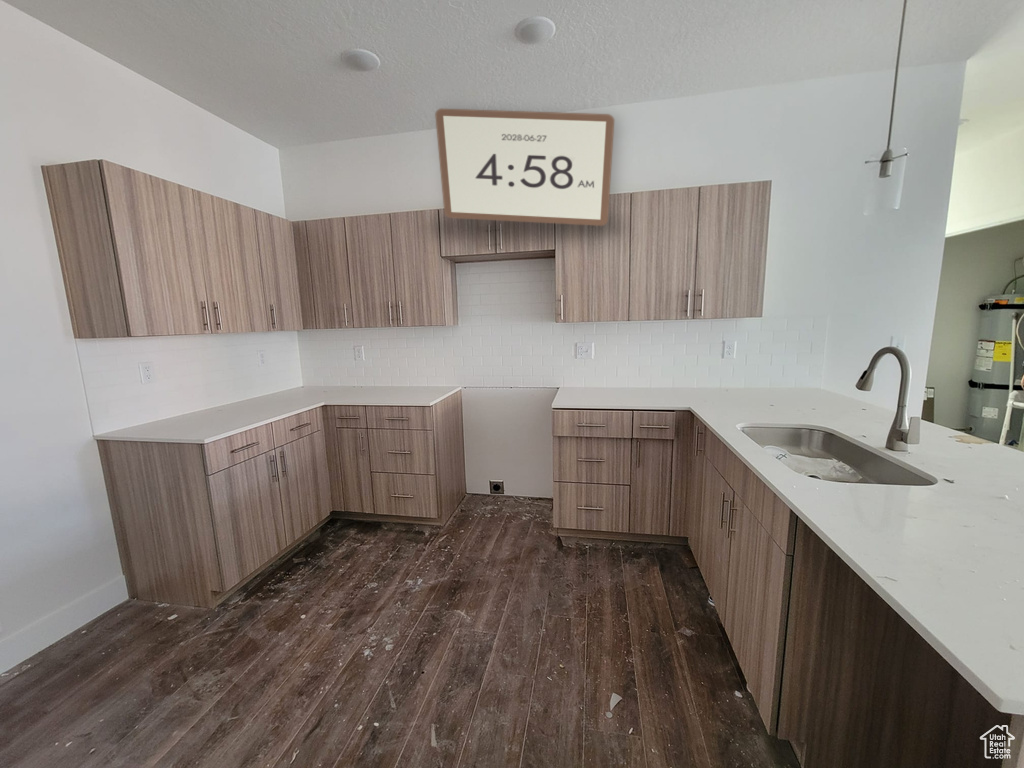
**4:58**
